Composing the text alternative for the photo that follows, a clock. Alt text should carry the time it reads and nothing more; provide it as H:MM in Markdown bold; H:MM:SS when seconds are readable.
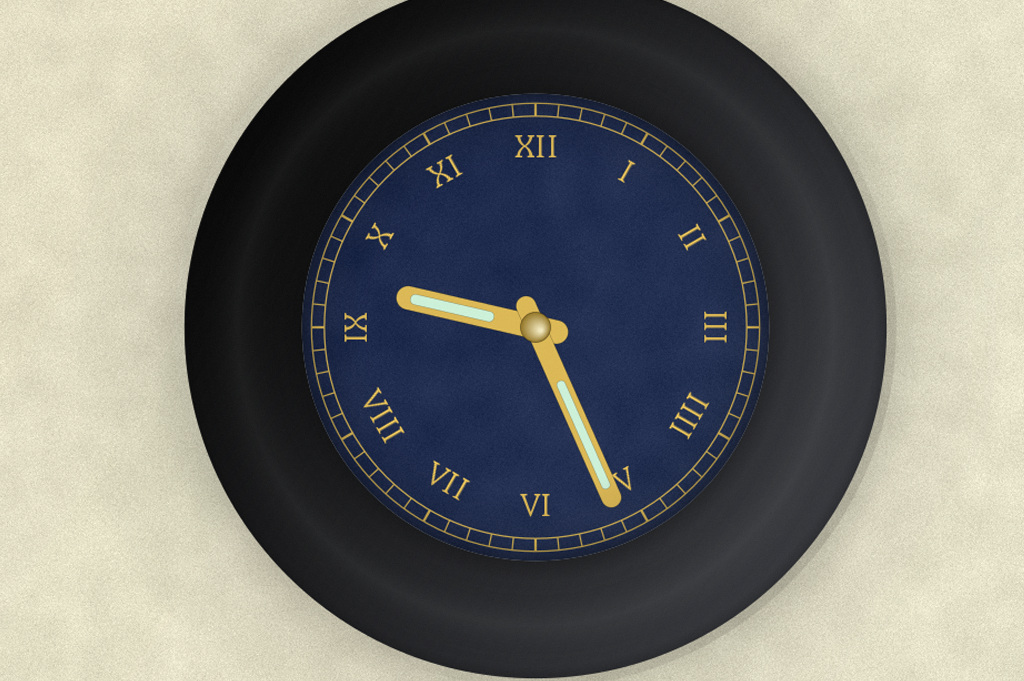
**9:26**
